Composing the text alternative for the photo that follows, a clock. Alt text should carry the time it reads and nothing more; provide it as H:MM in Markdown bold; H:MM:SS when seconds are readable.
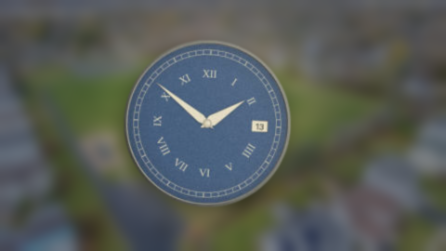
**1:51**
